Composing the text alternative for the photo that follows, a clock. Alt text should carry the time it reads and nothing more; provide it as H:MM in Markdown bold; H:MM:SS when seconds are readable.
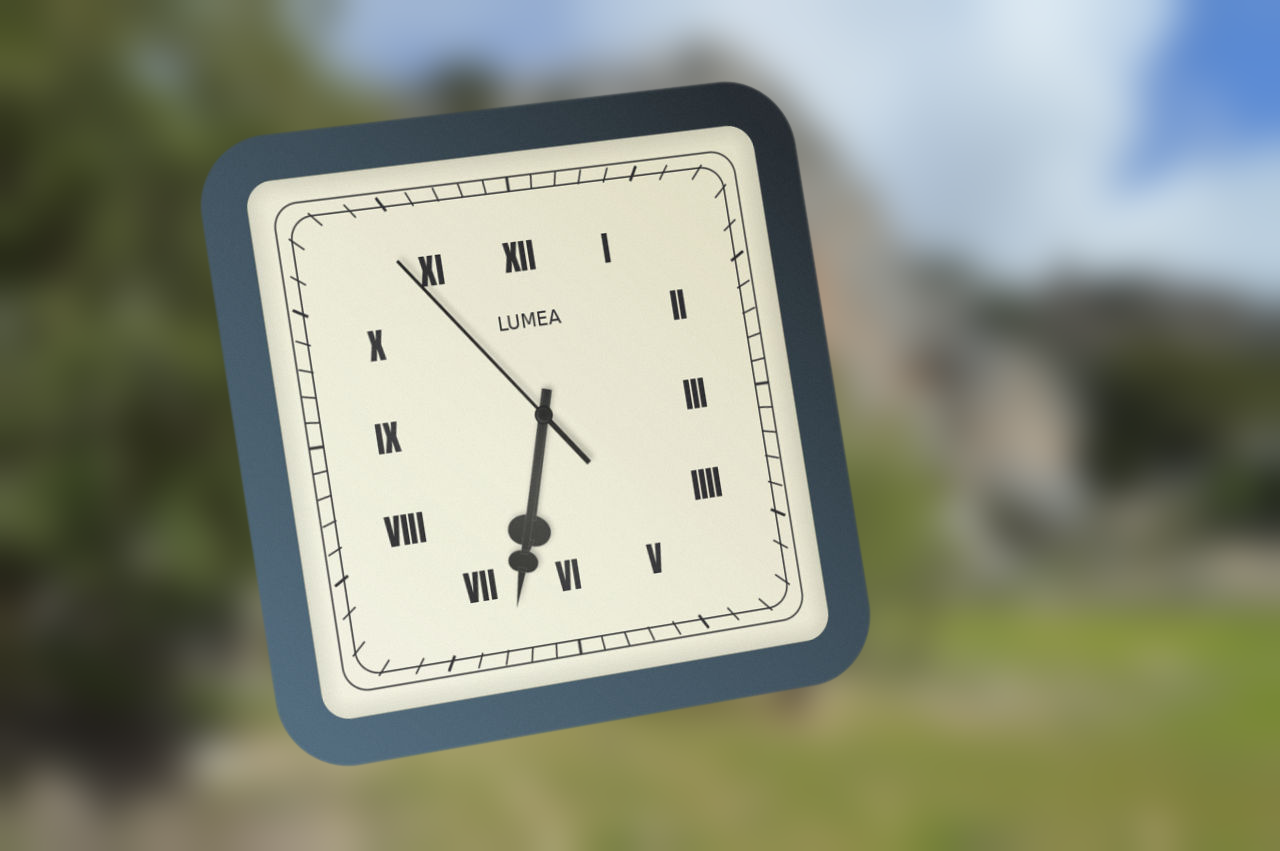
**6:32:54**
